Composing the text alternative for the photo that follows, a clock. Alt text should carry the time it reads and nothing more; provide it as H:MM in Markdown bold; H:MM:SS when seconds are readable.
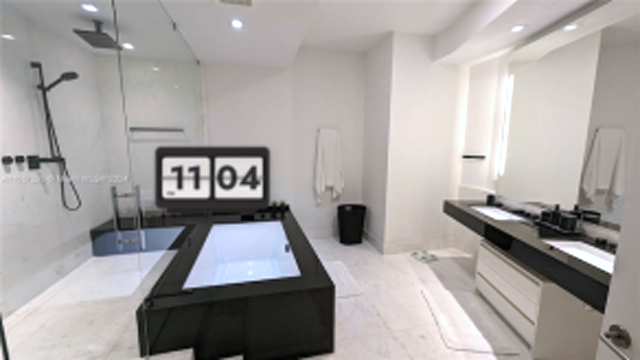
**11:04**
